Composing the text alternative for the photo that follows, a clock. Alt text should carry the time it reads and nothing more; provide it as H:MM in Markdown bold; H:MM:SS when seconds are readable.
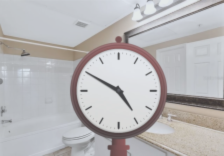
**4:50**
